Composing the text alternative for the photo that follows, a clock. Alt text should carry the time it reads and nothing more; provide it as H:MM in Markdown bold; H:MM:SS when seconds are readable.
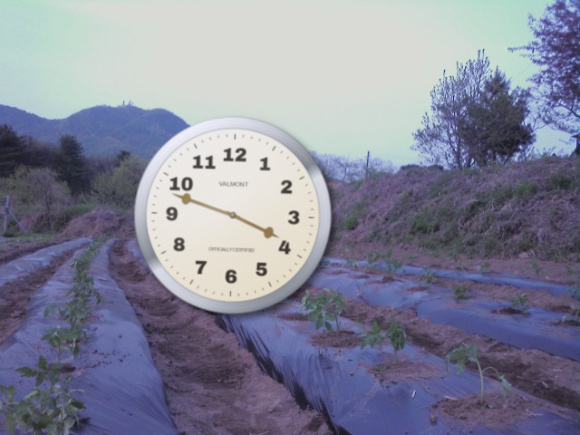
**3:48**
